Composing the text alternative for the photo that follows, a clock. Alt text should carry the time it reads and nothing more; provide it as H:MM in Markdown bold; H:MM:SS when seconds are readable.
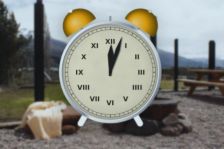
**12:03**
